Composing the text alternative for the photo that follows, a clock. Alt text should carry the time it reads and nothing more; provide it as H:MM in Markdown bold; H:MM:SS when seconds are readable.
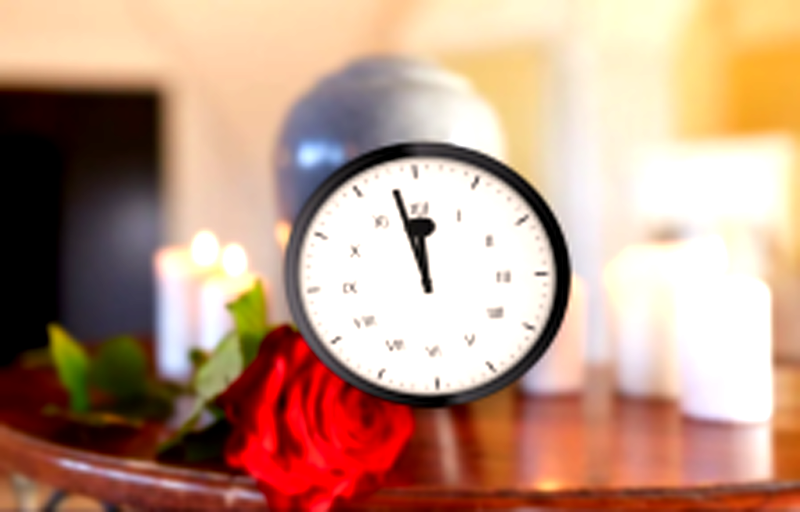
**11:58**
